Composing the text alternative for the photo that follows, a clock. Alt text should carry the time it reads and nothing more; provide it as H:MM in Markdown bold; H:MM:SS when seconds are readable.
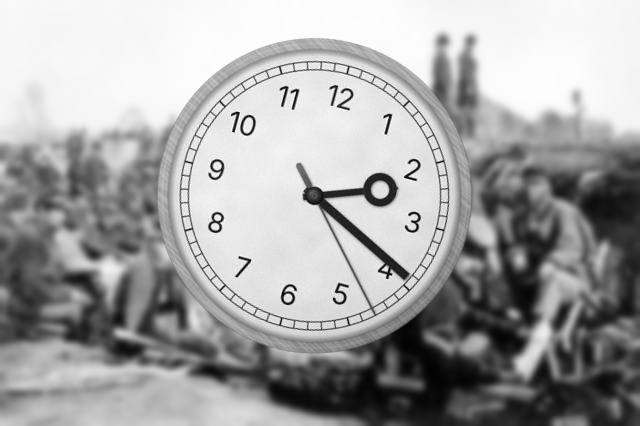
**2:19:23**
